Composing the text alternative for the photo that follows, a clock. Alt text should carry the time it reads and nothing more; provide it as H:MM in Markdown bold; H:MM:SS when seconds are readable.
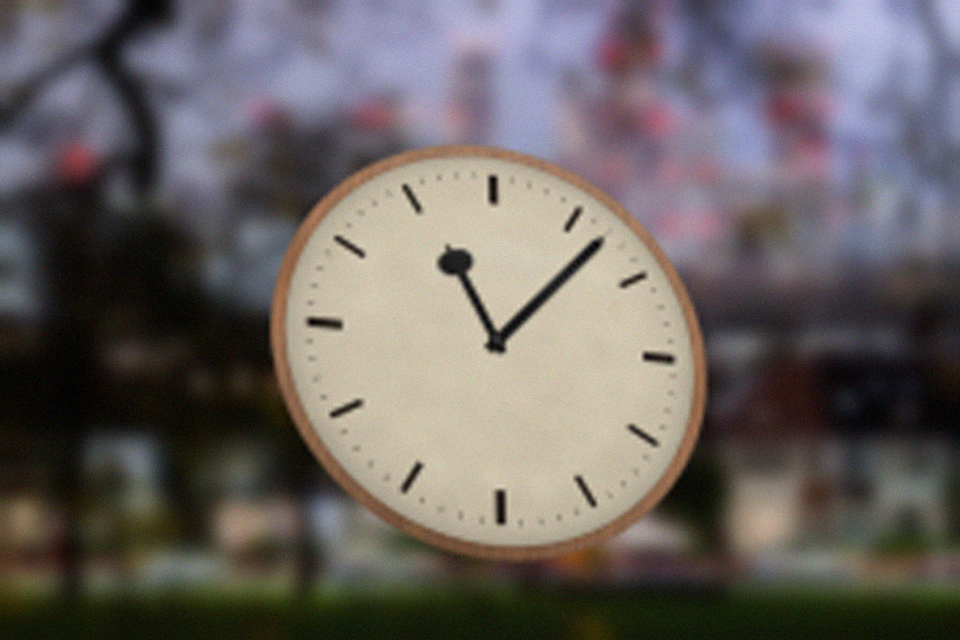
**11:07**
